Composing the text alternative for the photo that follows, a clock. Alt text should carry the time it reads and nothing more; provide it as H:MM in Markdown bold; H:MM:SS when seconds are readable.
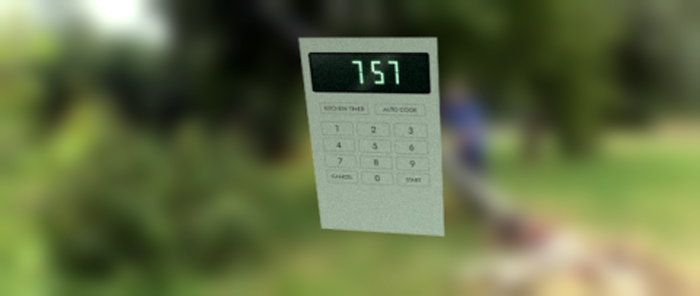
**7:57**
